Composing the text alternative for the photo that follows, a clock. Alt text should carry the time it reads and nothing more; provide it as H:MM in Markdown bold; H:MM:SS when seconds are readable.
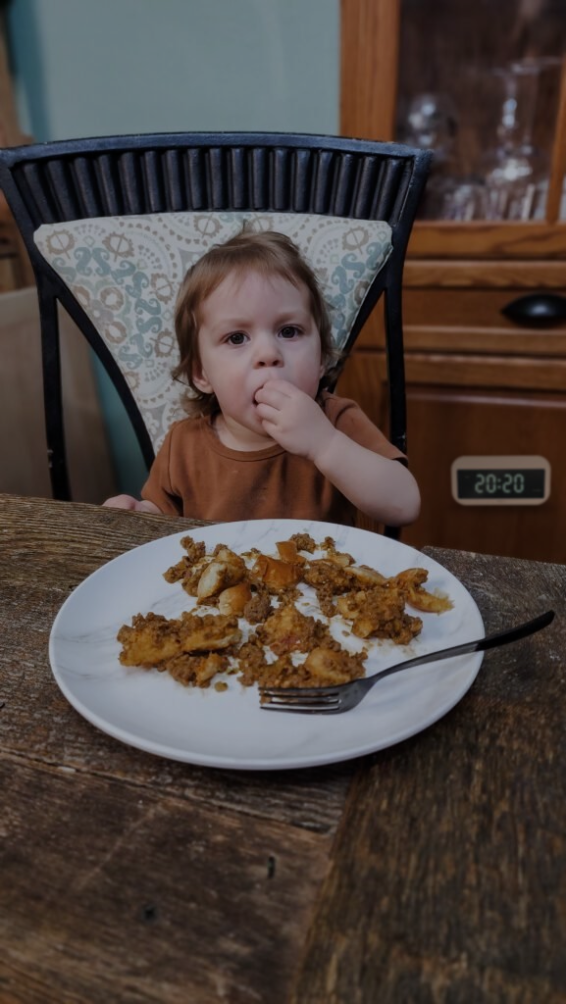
**20:20**
